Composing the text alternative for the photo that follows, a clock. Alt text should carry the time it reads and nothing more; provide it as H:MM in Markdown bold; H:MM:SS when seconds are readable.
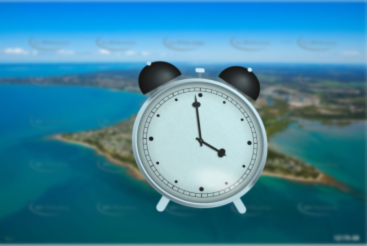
**3:59**
